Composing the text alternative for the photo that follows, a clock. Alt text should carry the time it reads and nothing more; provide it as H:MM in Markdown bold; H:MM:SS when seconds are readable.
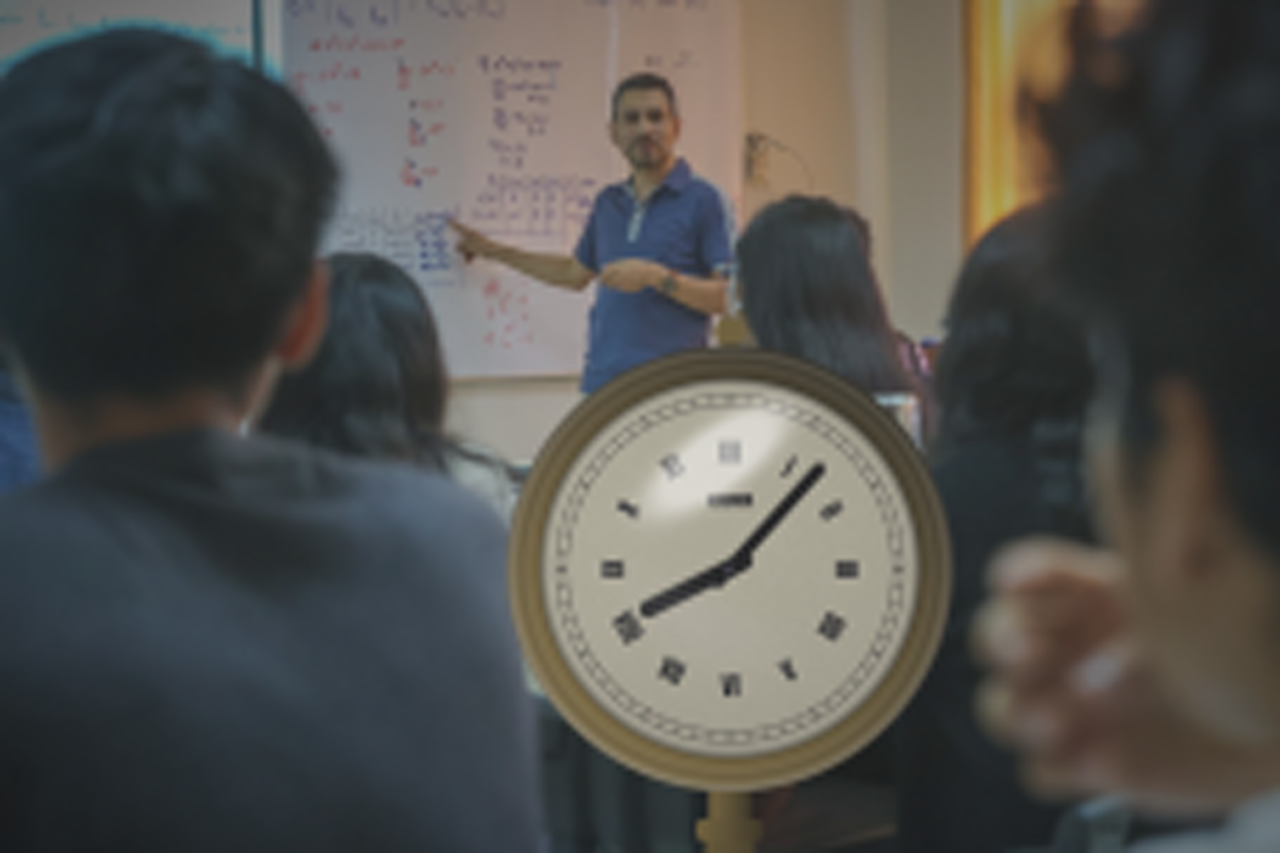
**8:07**
